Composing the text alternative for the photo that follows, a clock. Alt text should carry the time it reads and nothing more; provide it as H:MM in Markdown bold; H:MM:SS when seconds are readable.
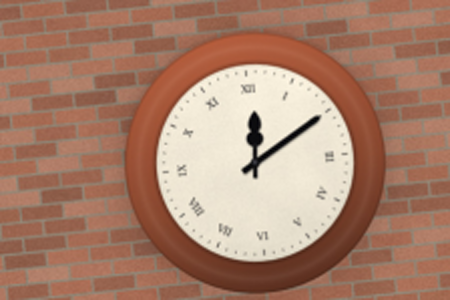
**12:10**
